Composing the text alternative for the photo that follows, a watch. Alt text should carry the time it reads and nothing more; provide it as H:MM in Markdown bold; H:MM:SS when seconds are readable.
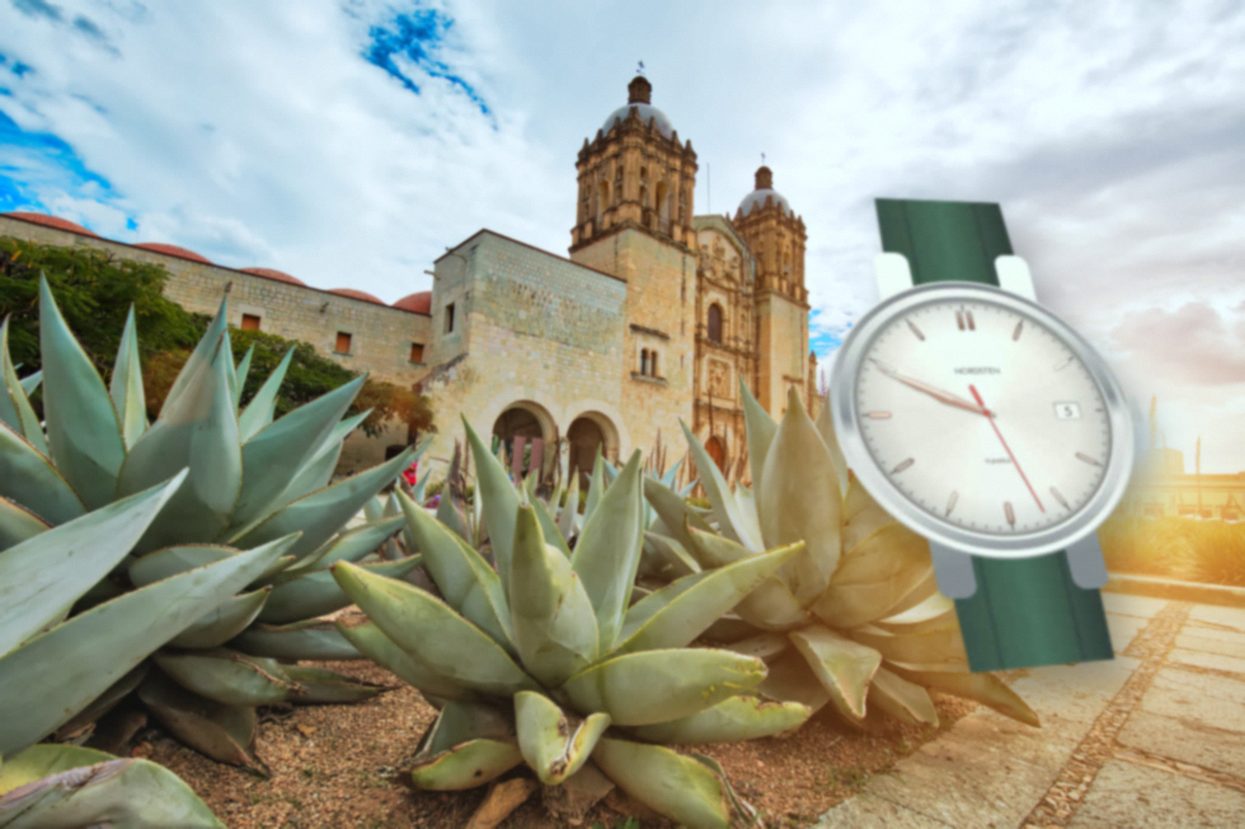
**9:49:27**
